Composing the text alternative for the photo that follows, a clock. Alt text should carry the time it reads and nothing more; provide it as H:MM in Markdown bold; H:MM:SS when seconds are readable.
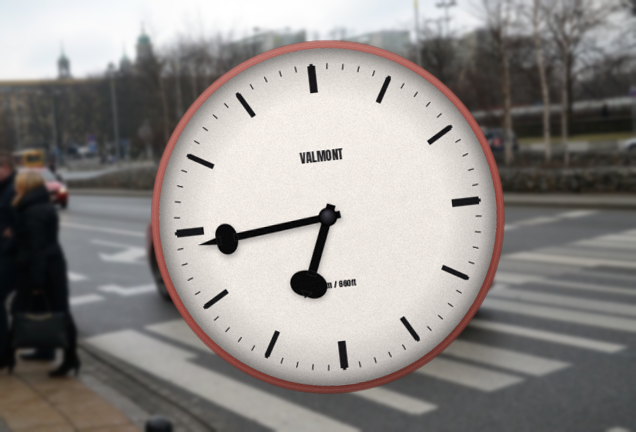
**6:44**
